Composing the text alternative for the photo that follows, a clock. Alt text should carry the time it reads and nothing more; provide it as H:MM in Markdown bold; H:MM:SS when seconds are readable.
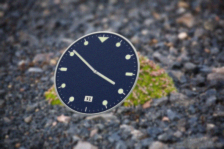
**3:51**
